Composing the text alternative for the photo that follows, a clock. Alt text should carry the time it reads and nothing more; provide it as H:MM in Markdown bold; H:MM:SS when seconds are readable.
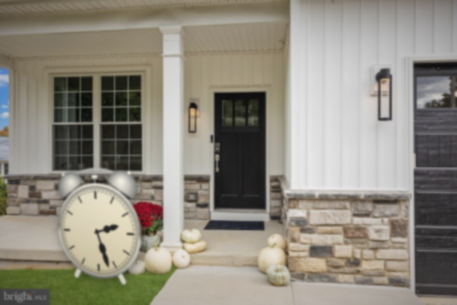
**2:27**
